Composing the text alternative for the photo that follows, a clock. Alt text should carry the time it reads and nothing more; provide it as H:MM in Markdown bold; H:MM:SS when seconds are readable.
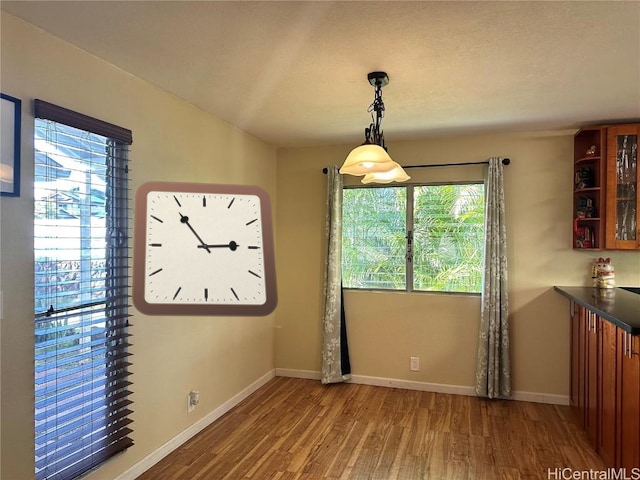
**2:54**
